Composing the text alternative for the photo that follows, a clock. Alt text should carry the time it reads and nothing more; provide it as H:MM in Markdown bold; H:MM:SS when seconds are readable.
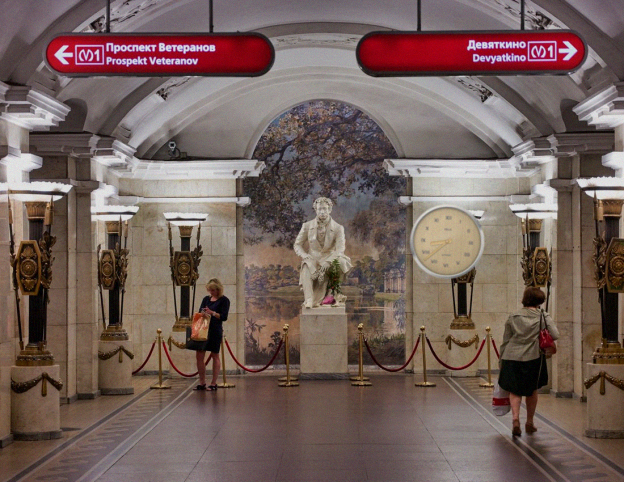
**8:38**
